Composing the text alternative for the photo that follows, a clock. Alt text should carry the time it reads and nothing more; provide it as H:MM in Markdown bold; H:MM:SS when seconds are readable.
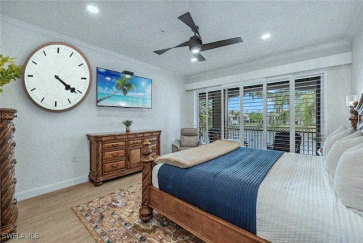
**4:21**
